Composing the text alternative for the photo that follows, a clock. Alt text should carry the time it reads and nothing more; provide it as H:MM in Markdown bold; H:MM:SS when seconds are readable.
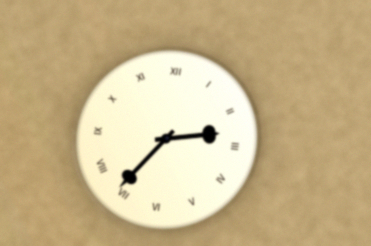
**2:36**
